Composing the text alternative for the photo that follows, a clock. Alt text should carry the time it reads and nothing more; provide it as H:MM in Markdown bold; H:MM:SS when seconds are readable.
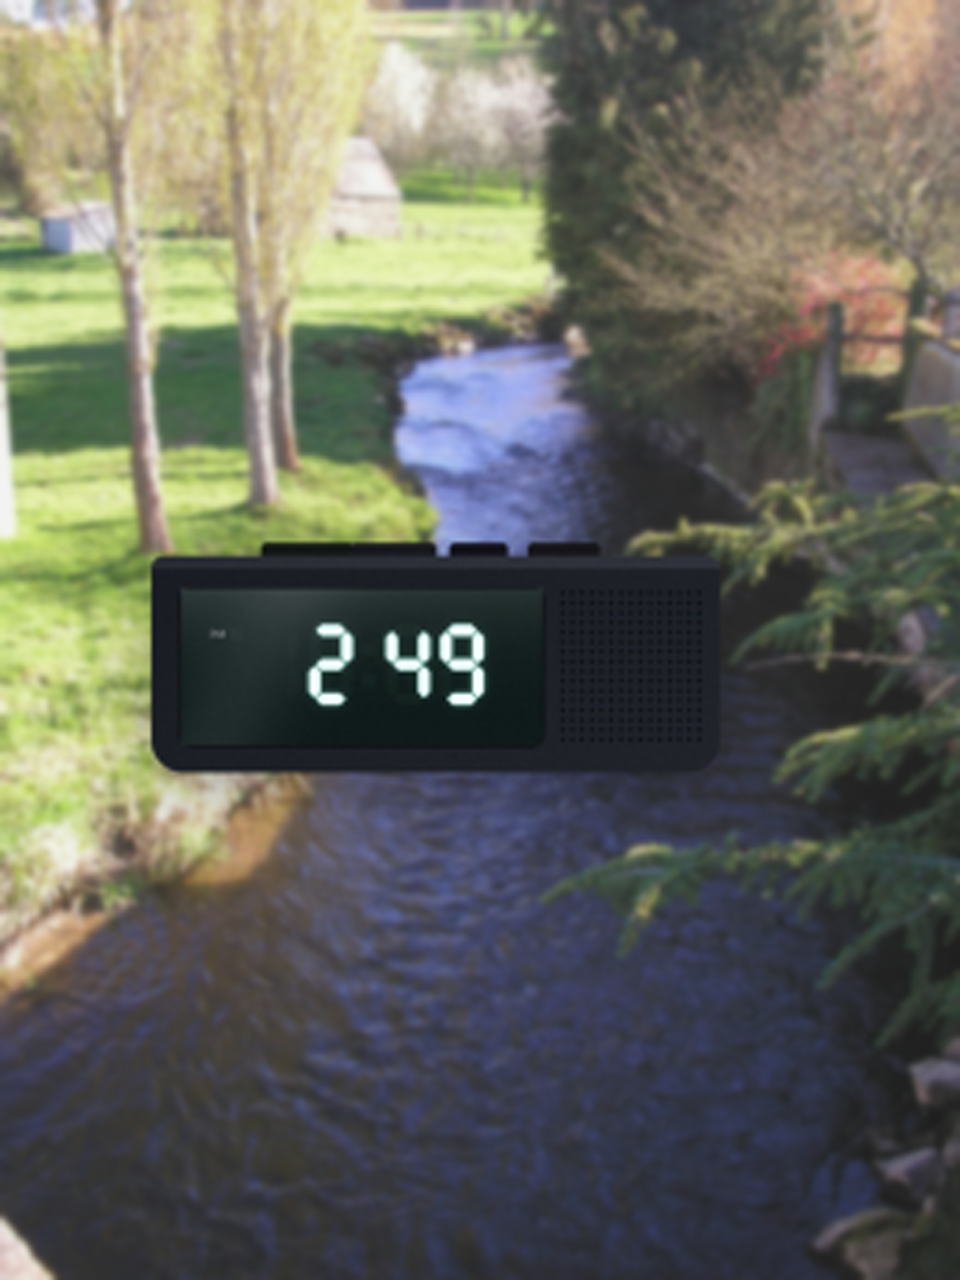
**2:49**
